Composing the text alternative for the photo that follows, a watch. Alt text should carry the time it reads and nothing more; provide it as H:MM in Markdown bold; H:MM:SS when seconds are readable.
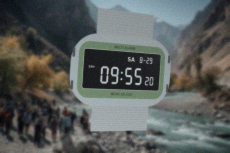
**9:55**
